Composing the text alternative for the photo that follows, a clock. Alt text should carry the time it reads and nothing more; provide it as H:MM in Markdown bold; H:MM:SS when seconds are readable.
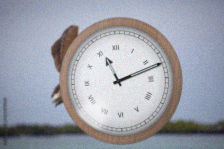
**11:12**
